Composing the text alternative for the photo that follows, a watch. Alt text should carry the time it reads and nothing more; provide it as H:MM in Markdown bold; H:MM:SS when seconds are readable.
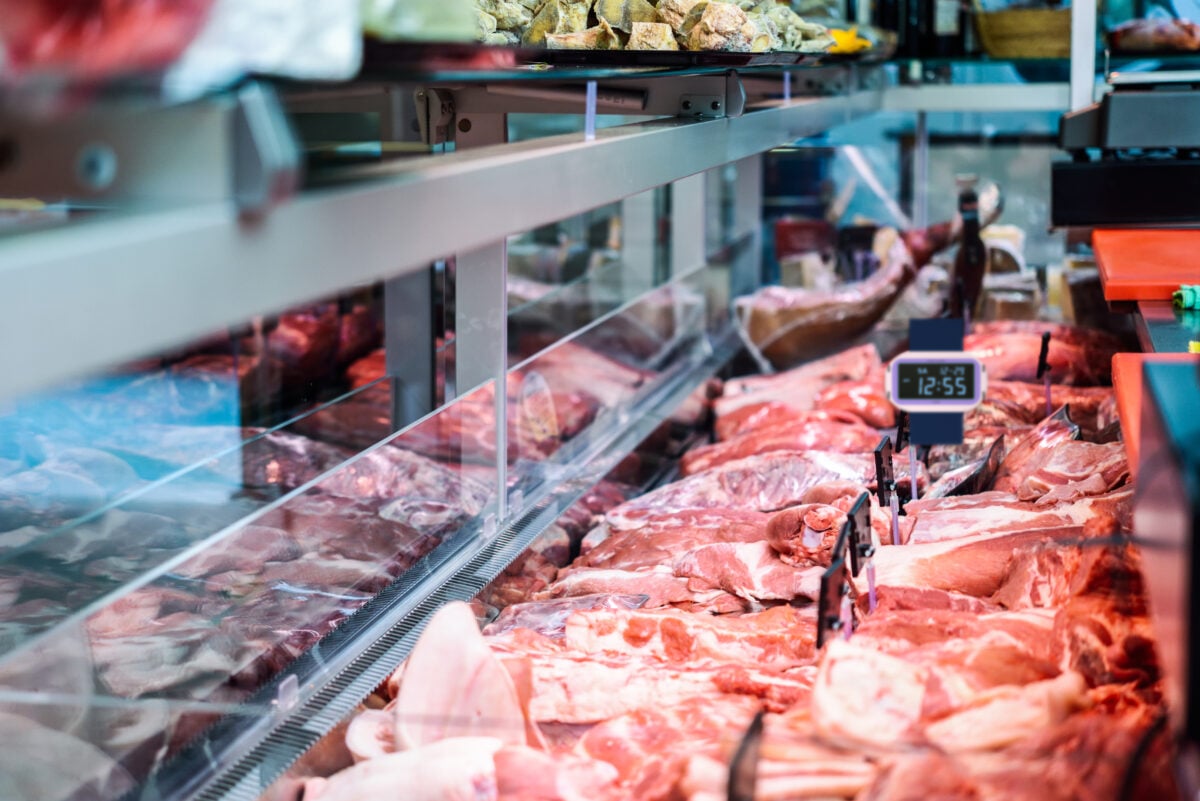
**12:55**
